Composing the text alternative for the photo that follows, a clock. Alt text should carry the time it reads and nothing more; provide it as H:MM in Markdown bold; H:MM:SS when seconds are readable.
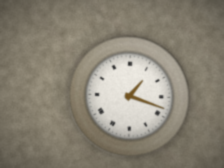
**1:18**
